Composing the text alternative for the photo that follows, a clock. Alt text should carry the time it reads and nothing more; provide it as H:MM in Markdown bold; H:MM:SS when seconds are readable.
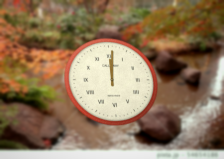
**12:01**
